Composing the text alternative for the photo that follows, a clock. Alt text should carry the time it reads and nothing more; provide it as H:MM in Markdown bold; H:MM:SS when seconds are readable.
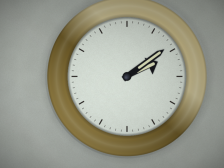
**2:09**
